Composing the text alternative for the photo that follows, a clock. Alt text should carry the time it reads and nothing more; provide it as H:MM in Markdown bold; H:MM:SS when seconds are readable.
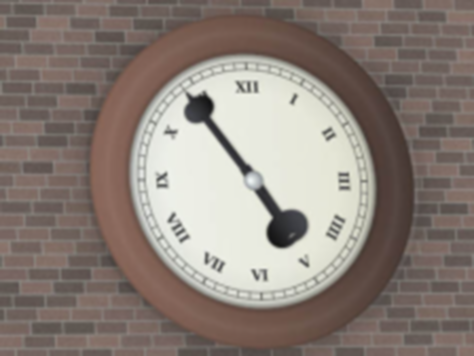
**4:54**
